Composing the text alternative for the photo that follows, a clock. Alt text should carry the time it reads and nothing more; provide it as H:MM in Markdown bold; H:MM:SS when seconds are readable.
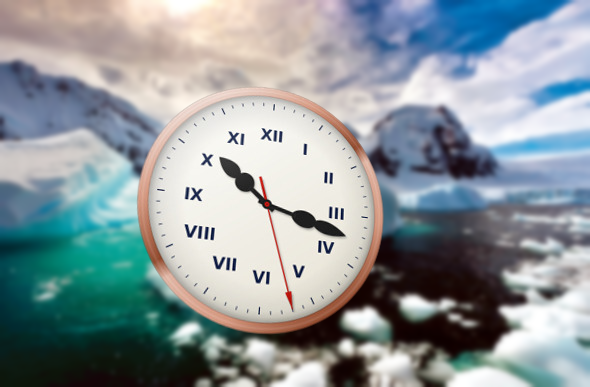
**10:17:27**
